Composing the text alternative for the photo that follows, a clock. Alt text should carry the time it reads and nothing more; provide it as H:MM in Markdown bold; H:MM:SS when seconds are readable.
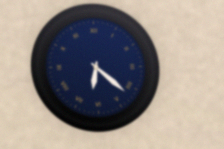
**6:22**
